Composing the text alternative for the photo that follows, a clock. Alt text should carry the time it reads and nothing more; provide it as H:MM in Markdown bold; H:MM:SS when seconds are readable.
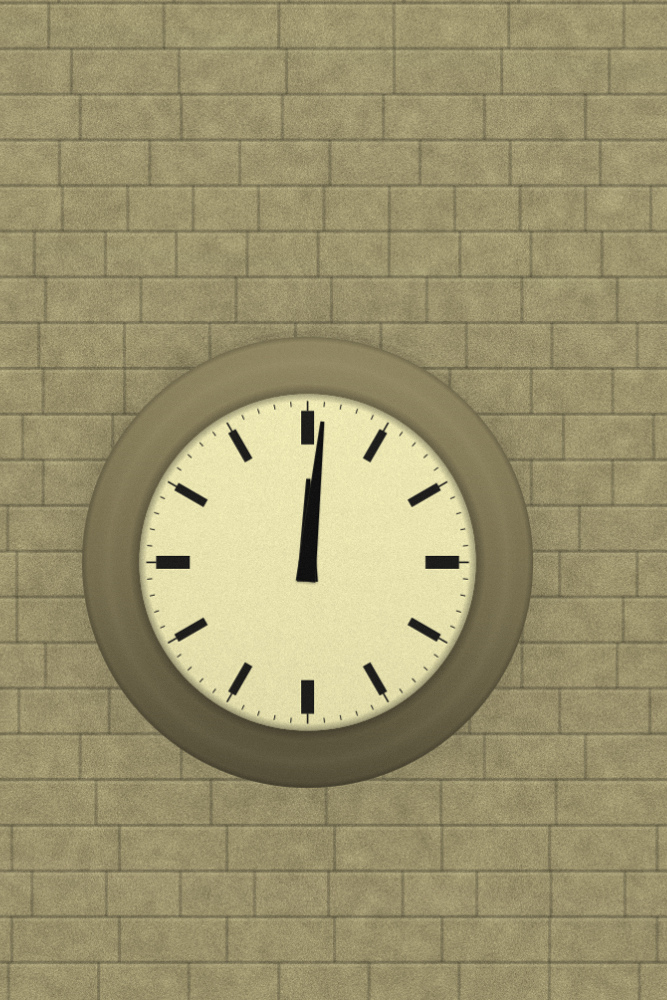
**12:01**
